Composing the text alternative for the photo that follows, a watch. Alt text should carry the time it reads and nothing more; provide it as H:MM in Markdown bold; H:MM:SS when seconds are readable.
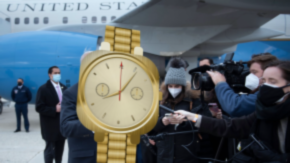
**8:06**
